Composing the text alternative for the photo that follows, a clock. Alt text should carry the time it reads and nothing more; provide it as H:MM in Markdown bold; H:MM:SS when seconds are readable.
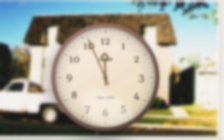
**11:56**
